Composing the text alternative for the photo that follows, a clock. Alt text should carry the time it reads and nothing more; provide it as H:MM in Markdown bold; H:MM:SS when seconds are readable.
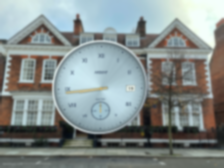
**8:44**
